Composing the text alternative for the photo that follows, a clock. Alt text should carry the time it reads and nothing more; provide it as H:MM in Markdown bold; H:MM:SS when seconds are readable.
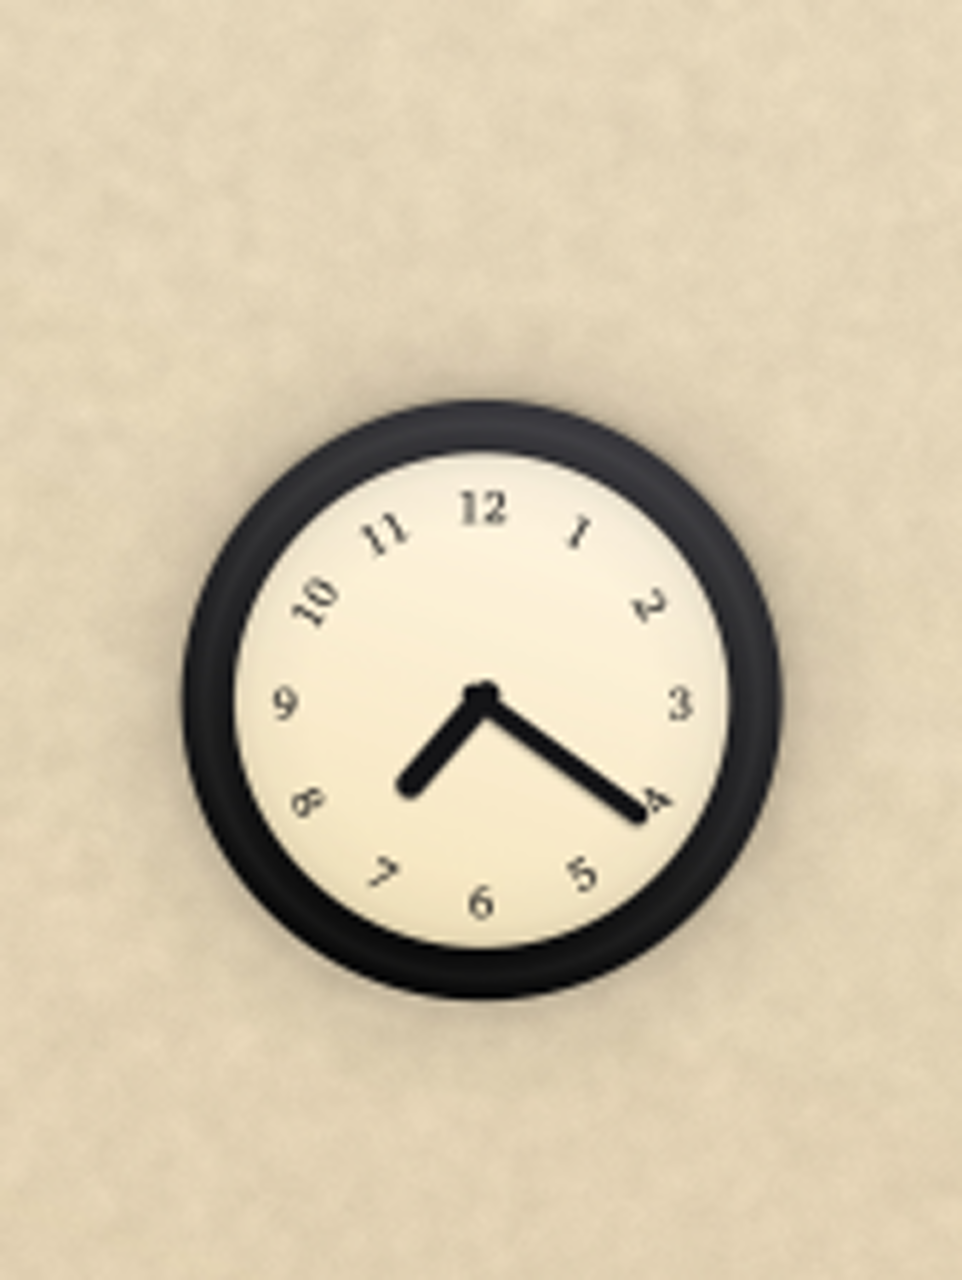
**7:21**
